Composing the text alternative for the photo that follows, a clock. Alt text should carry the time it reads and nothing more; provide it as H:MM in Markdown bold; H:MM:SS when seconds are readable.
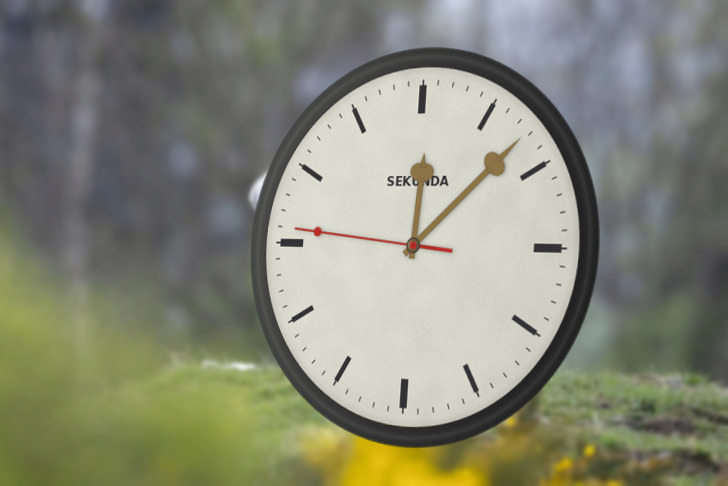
**12:07:46**
